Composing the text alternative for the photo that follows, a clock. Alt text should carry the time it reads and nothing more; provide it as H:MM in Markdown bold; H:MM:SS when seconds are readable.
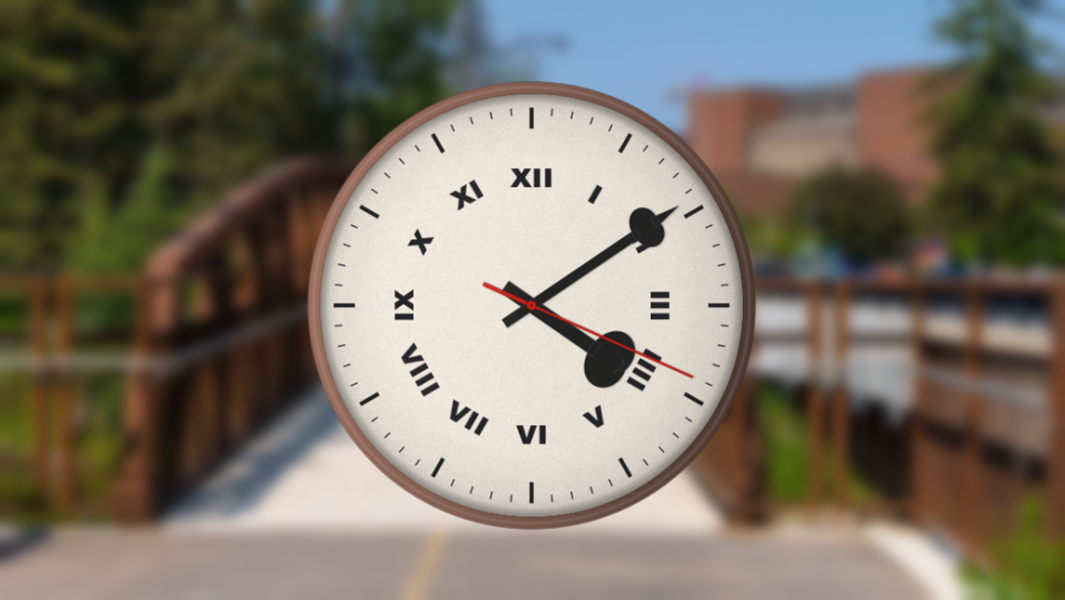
**4:09:19**
